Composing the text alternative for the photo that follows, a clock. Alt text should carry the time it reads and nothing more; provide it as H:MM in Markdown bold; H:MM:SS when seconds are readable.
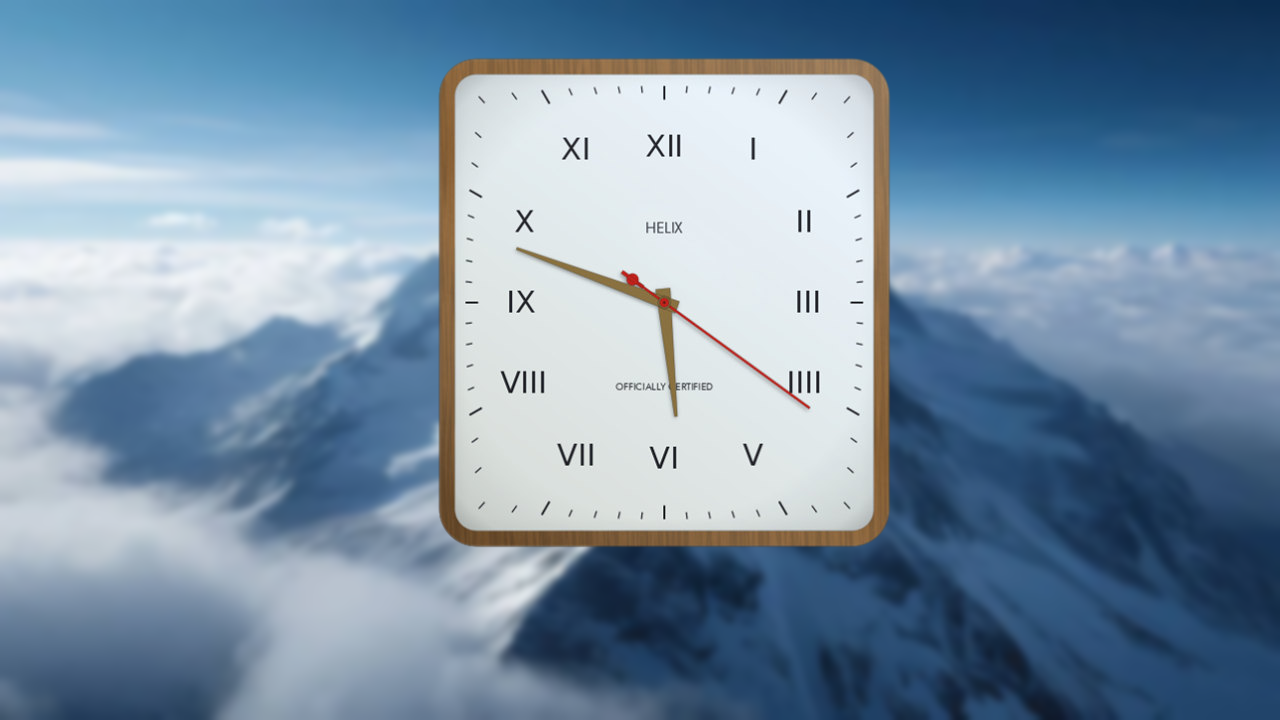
**5:48:21**
